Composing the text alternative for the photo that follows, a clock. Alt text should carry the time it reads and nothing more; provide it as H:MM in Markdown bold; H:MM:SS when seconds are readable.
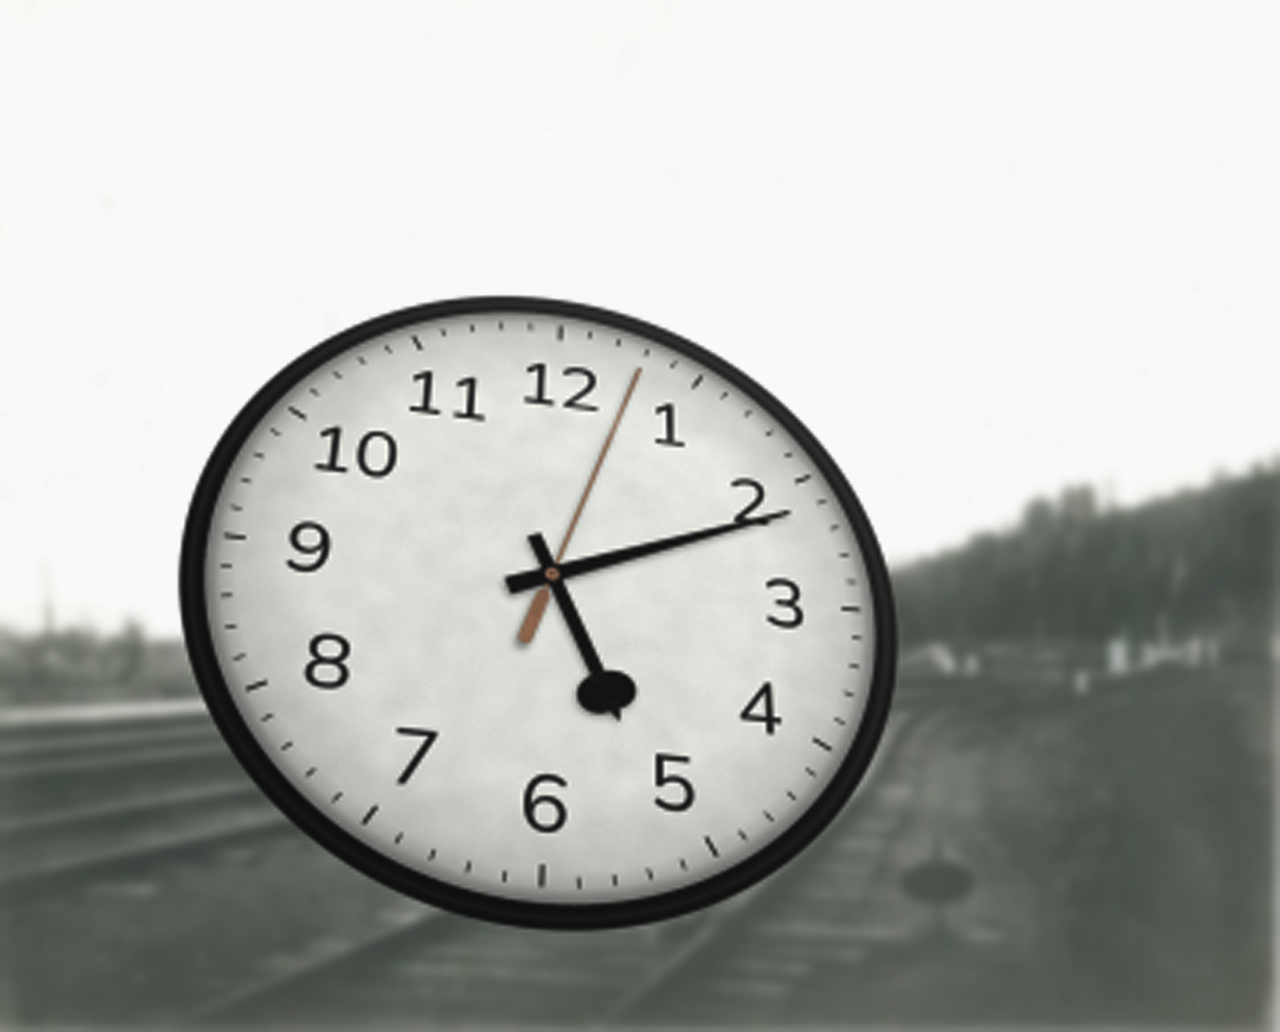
**5:11:03**
